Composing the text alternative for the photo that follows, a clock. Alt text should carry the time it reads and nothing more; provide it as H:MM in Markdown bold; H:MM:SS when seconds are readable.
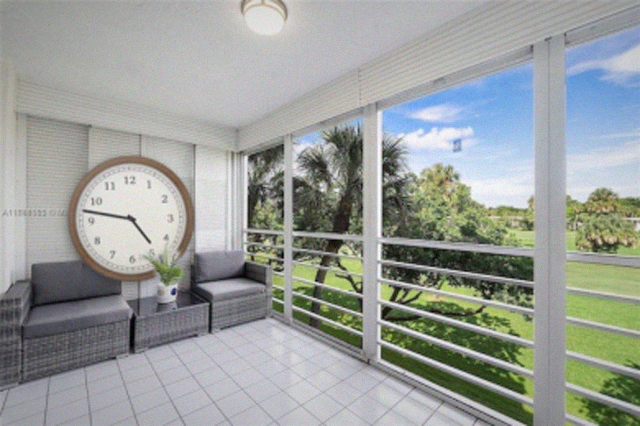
**4:47**
